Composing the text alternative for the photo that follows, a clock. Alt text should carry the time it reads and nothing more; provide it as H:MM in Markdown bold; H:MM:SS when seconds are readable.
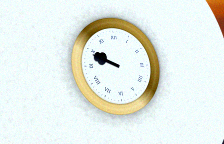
**9:49**
